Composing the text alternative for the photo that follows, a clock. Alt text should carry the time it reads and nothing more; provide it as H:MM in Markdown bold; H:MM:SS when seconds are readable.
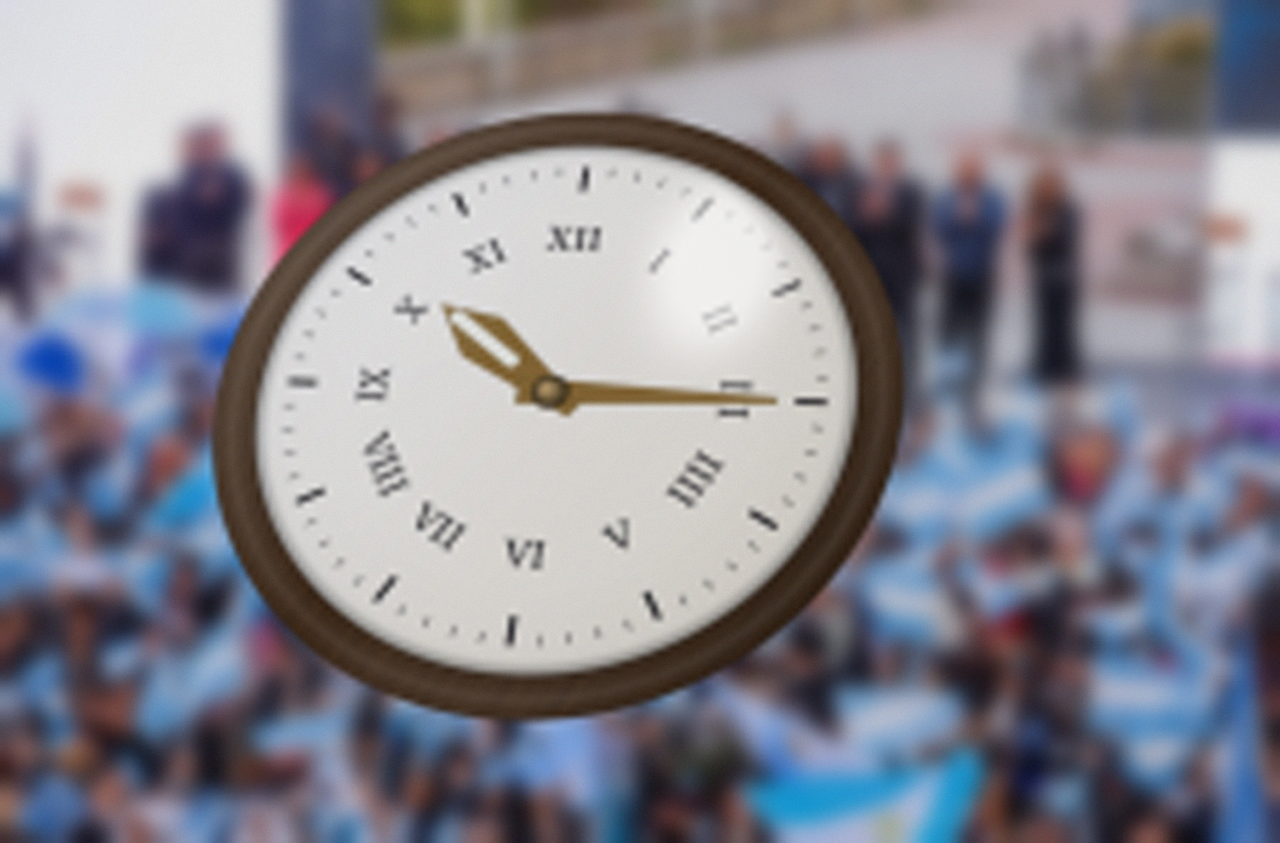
**10:15**
